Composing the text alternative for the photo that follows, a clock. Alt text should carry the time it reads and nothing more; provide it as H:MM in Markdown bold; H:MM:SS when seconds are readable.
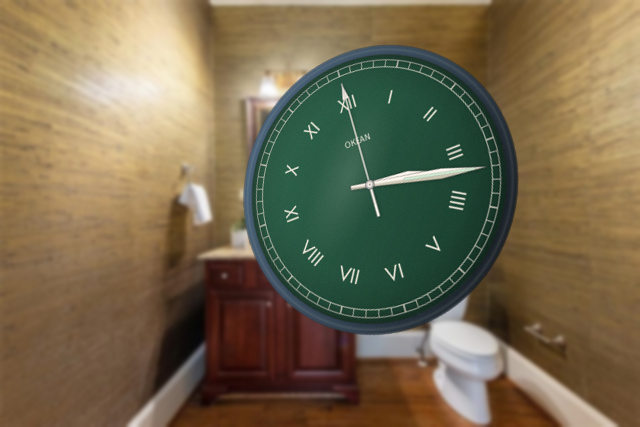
**3:17:00**
